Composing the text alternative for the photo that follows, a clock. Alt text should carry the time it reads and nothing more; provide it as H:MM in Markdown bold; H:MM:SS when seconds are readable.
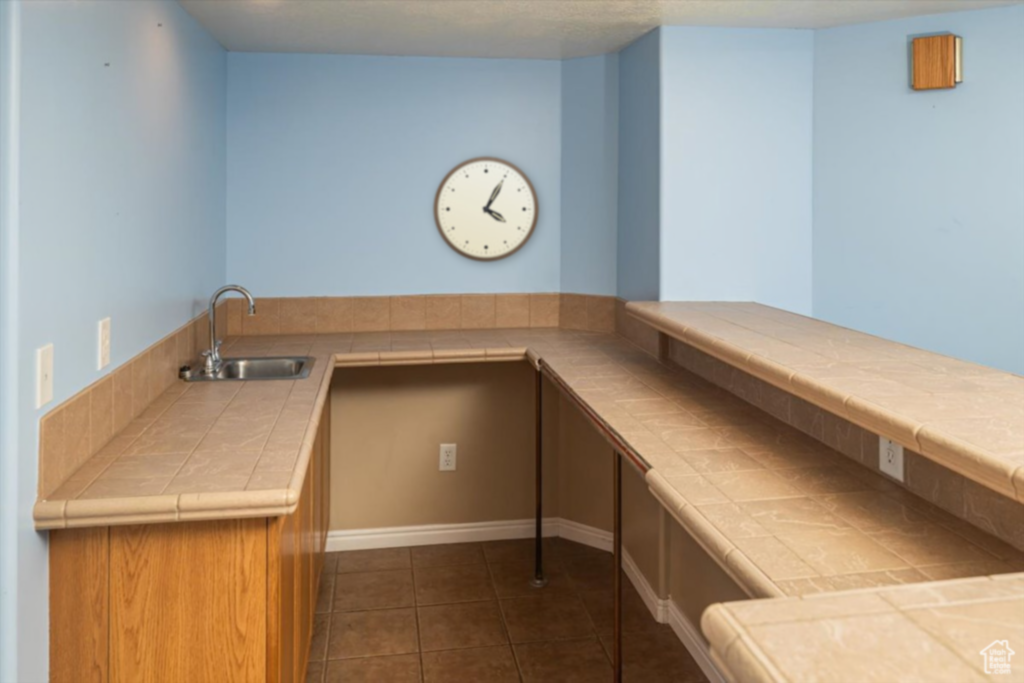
**4:05**
